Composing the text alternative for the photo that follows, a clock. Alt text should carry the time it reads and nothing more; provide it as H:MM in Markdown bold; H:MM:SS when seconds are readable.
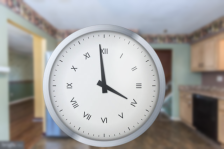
**3:59**
